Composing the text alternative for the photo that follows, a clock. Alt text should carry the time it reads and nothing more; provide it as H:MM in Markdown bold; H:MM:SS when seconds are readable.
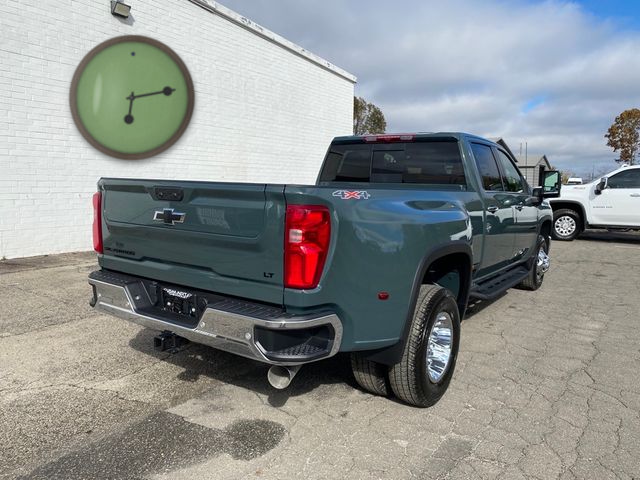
**6:13**
